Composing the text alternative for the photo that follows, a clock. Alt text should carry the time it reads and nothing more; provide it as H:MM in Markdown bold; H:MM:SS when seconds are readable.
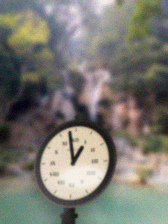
**12:58**
